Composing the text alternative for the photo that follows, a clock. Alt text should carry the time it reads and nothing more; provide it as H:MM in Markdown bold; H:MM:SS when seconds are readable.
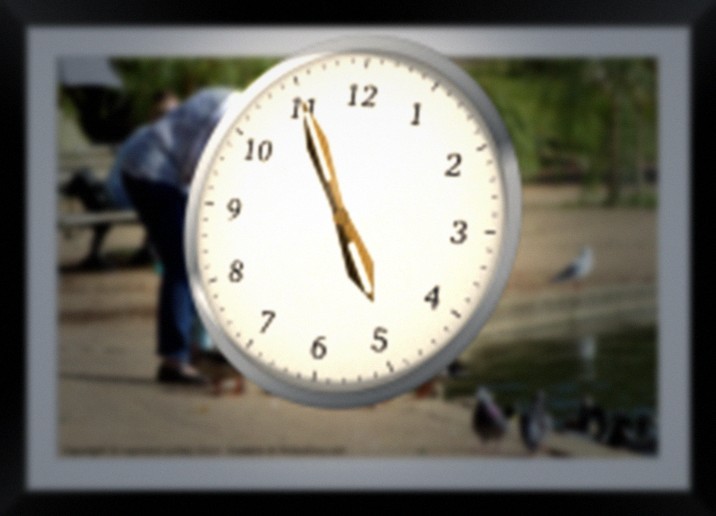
**4:55**
